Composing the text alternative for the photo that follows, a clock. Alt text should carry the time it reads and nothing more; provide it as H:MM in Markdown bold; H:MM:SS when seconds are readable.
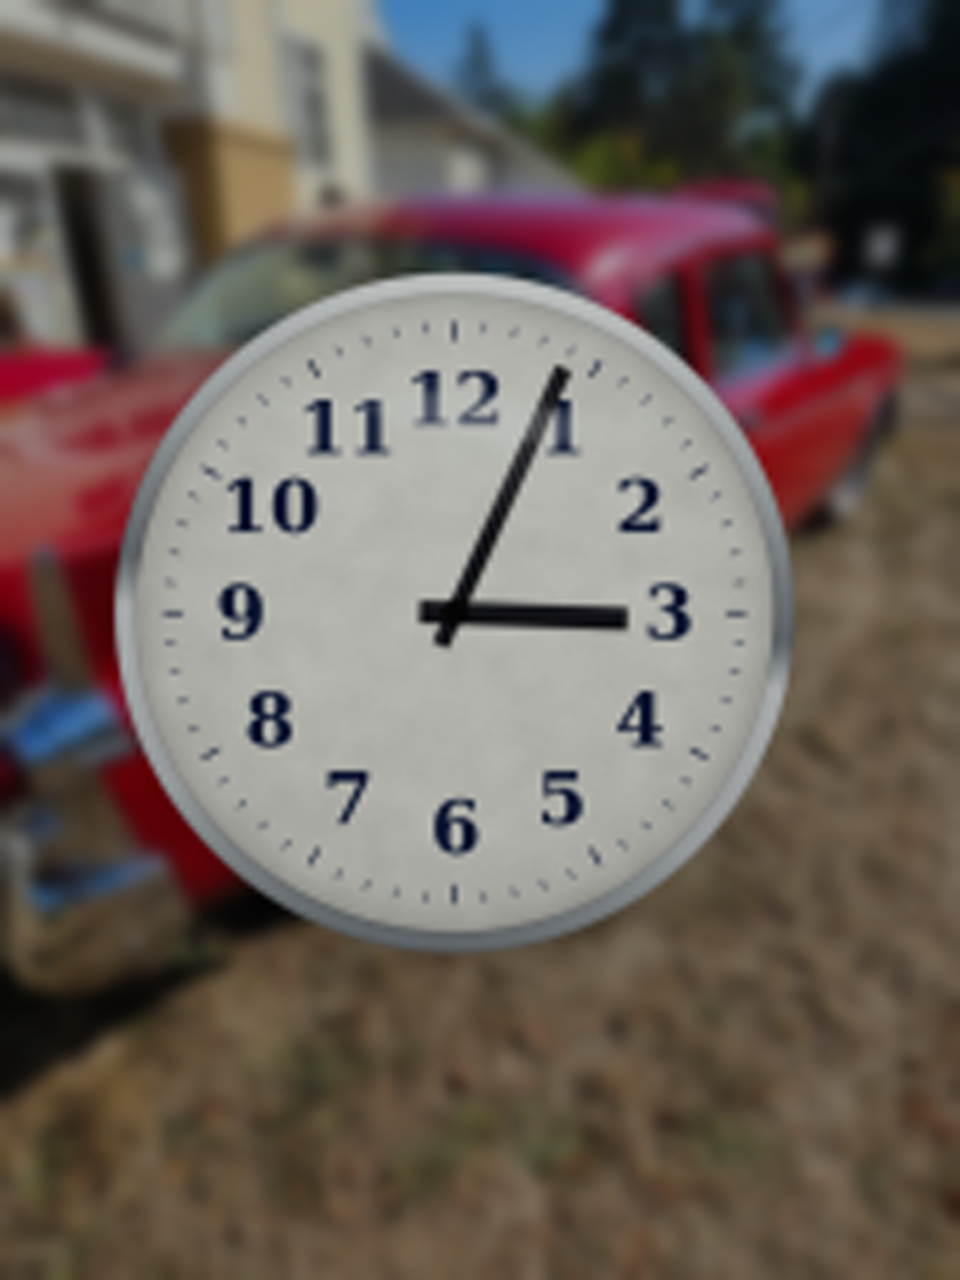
**3:04**
